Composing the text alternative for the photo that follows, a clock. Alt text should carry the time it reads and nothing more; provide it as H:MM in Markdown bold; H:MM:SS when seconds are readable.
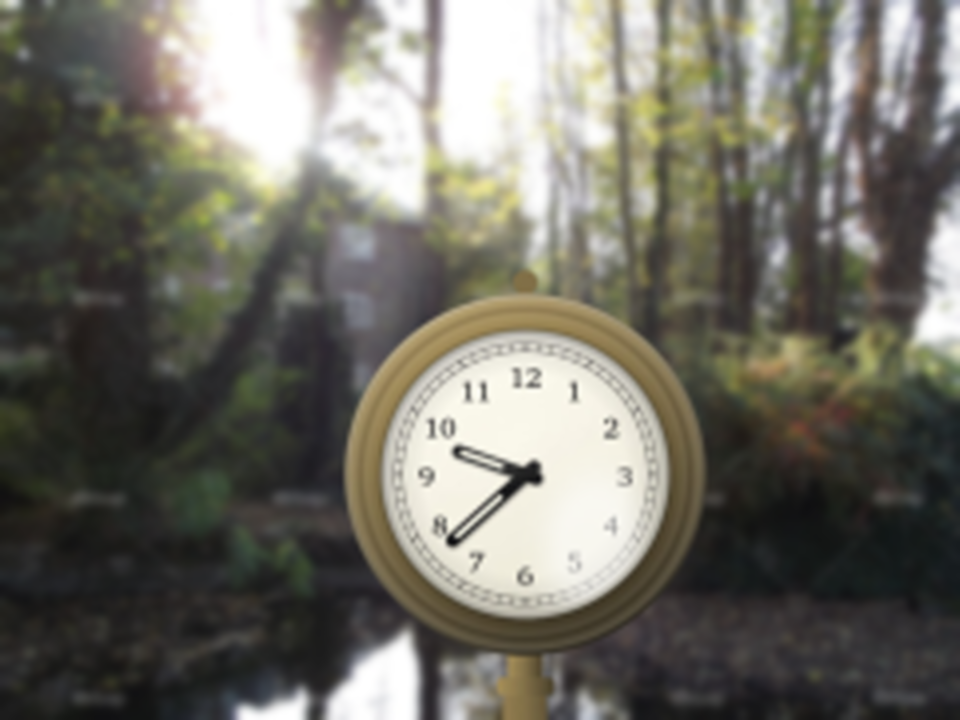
**9:38**
